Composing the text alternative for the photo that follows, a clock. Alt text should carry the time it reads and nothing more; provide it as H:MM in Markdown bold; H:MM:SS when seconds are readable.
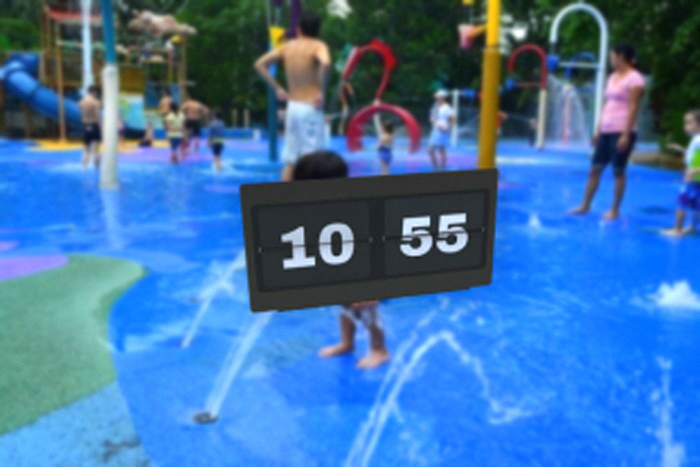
**10:55**
